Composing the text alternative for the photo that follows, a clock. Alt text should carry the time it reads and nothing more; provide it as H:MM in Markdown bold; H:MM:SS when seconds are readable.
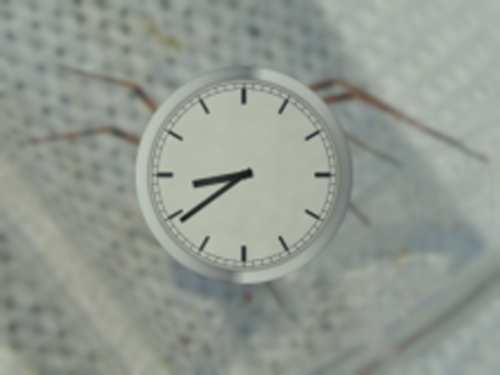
**8:39**
